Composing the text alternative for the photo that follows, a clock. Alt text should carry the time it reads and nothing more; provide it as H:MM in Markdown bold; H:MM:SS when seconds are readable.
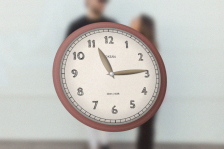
**11:14**
